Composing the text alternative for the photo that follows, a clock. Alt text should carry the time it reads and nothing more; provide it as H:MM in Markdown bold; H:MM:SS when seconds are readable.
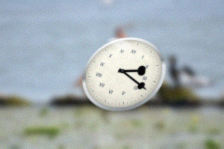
**2:18**
